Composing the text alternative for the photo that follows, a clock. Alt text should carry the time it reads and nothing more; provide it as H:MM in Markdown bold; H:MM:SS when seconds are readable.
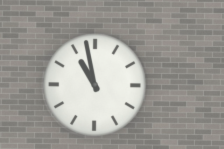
**10:58**
